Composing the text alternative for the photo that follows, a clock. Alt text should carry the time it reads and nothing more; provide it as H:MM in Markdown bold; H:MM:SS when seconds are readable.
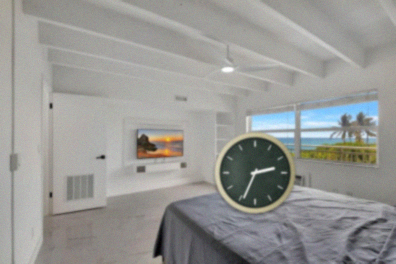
**2:34**
